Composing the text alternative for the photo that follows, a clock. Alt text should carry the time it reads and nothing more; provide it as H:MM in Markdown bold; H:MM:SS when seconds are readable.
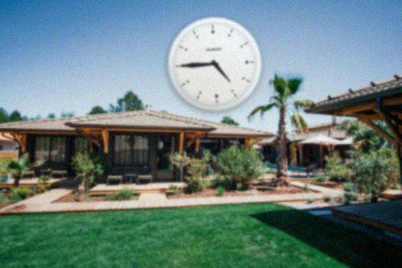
**4:45**
